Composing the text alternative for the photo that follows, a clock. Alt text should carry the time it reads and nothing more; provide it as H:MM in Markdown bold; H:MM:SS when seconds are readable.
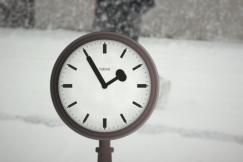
**1:55**
